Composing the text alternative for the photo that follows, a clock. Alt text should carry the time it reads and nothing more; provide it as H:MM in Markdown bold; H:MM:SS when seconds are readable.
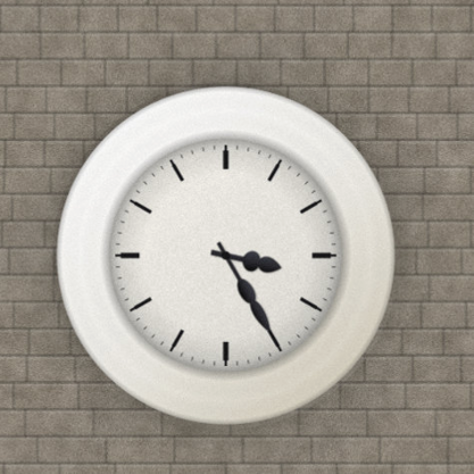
**3:25**
